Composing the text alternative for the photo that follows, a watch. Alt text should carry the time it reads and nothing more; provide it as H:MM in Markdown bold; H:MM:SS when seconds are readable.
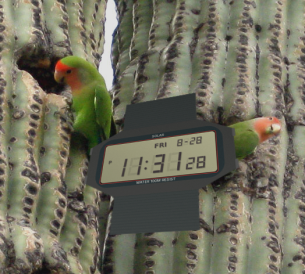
**11:31:28**
